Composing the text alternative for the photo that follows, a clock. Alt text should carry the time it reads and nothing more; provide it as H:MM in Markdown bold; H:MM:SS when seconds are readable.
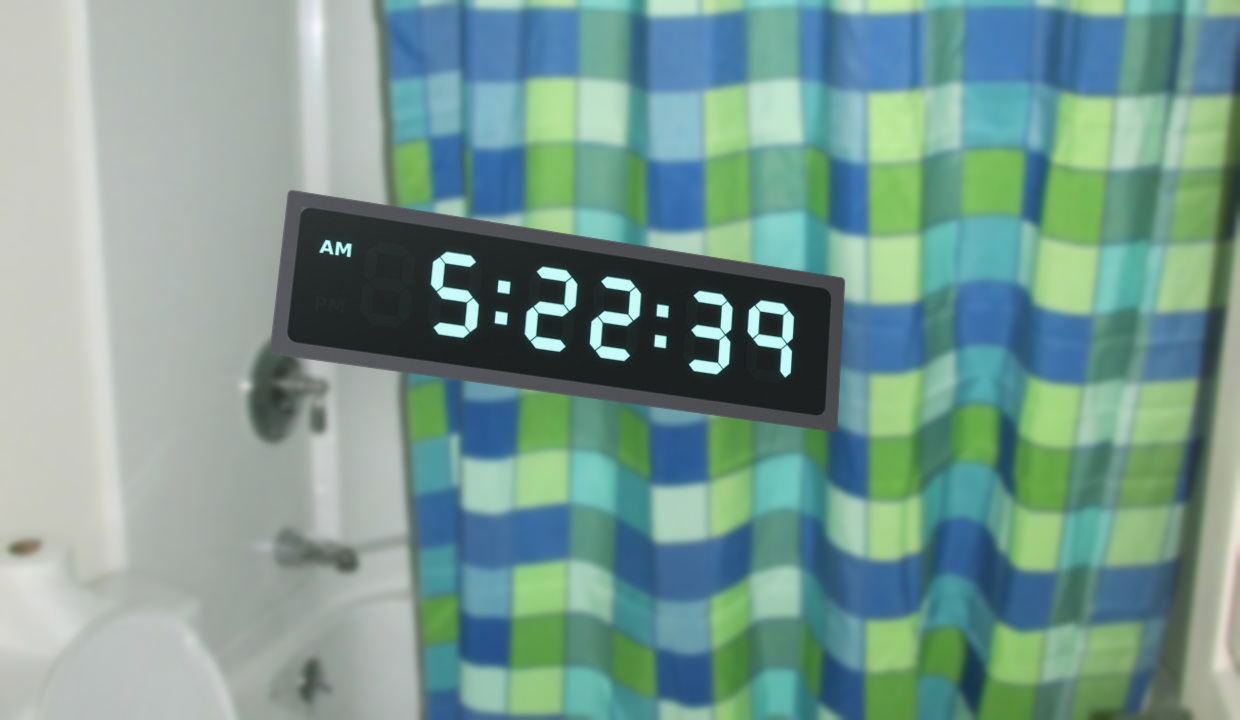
**5:22:39**
